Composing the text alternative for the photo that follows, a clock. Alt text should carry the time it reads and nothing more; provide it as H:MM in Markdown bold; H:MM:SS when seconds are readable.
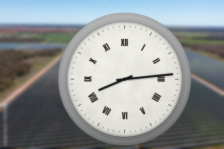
**8:14**
